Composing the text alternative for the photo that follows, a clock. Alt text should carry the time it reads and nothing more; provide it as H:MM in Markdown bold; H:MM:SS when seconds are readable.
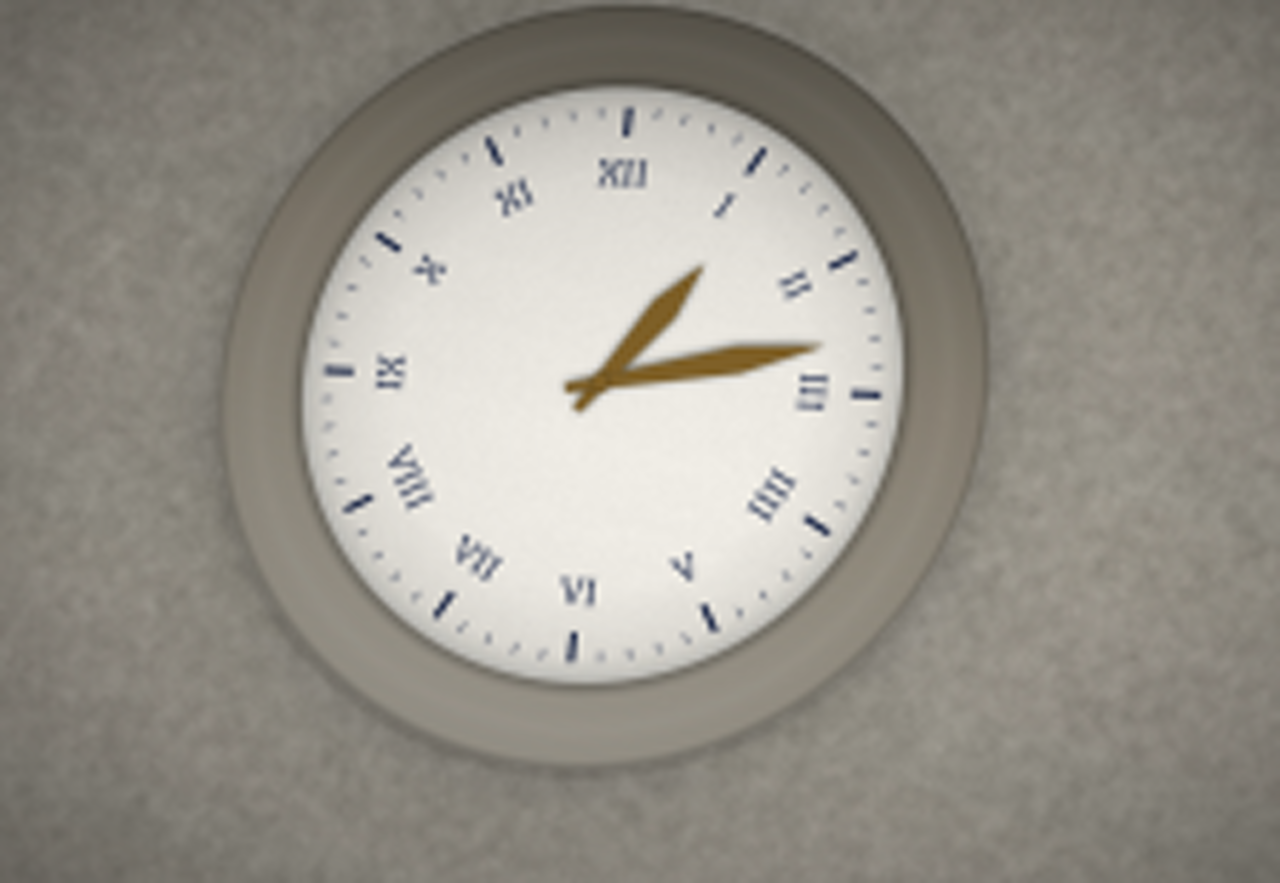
**1:13**
